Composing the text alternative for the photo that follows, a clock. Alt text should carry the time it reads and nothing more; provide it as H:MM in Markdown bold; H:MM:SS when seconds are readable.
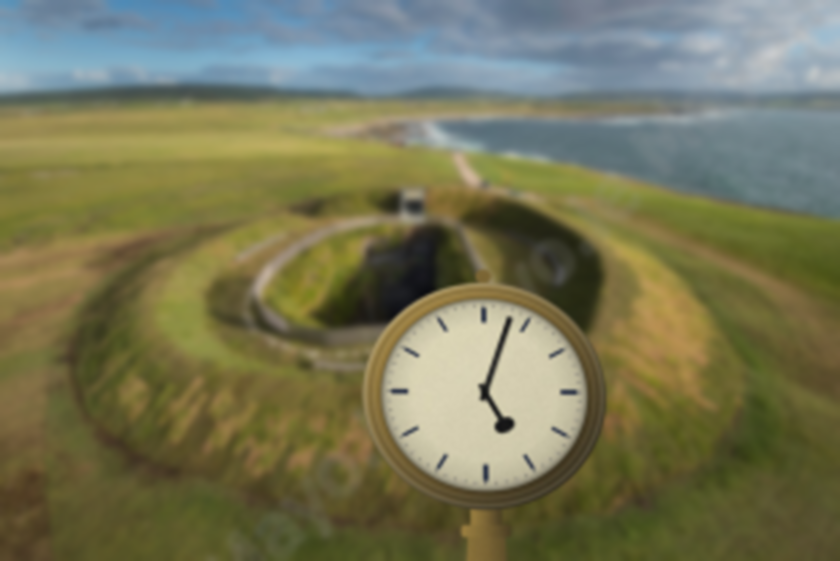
**5:03**
